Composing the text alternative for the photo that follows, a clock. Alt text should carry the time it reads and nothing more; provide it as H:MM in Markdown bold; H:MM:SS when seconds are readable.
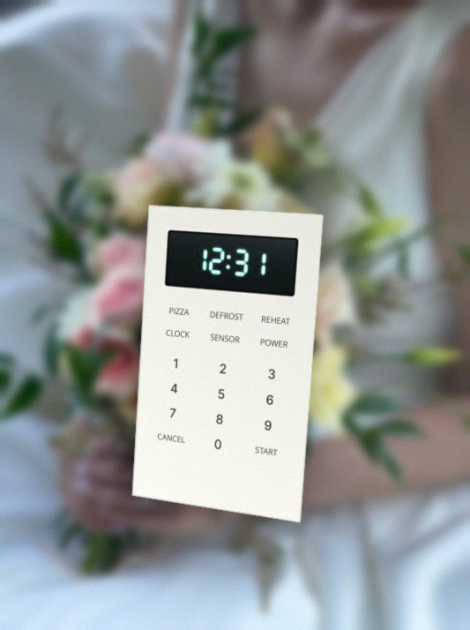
**12:31**
